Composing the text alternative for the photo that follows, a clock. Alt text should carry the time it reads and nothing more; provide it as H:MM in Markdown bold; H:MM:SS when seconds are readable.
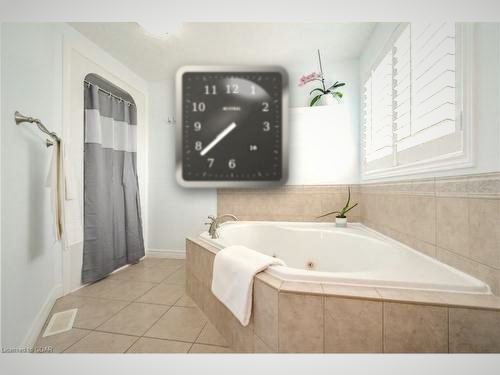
**7:38**
